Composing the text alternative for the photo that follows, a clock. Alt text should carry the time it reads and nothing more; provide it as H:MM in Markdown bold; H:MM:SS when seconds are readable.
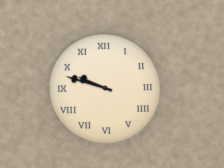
**9:48**
